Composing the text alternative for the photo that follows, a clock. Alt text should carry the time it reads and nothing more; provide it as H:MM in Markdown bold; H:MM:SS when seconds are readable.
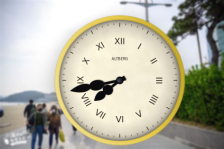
**7:43**
